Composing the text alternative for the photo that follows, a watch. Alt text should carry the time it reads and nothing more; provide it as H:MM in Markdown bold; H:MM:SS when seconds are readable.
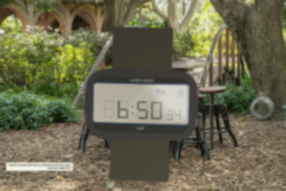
**6:50**
